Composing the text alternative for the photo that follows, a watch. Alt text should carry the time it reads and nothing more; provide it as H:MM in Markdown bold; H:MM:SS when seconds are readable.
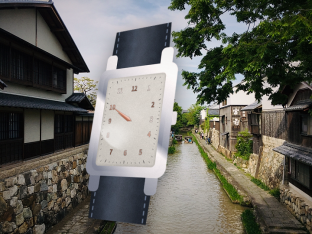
**9:50**
